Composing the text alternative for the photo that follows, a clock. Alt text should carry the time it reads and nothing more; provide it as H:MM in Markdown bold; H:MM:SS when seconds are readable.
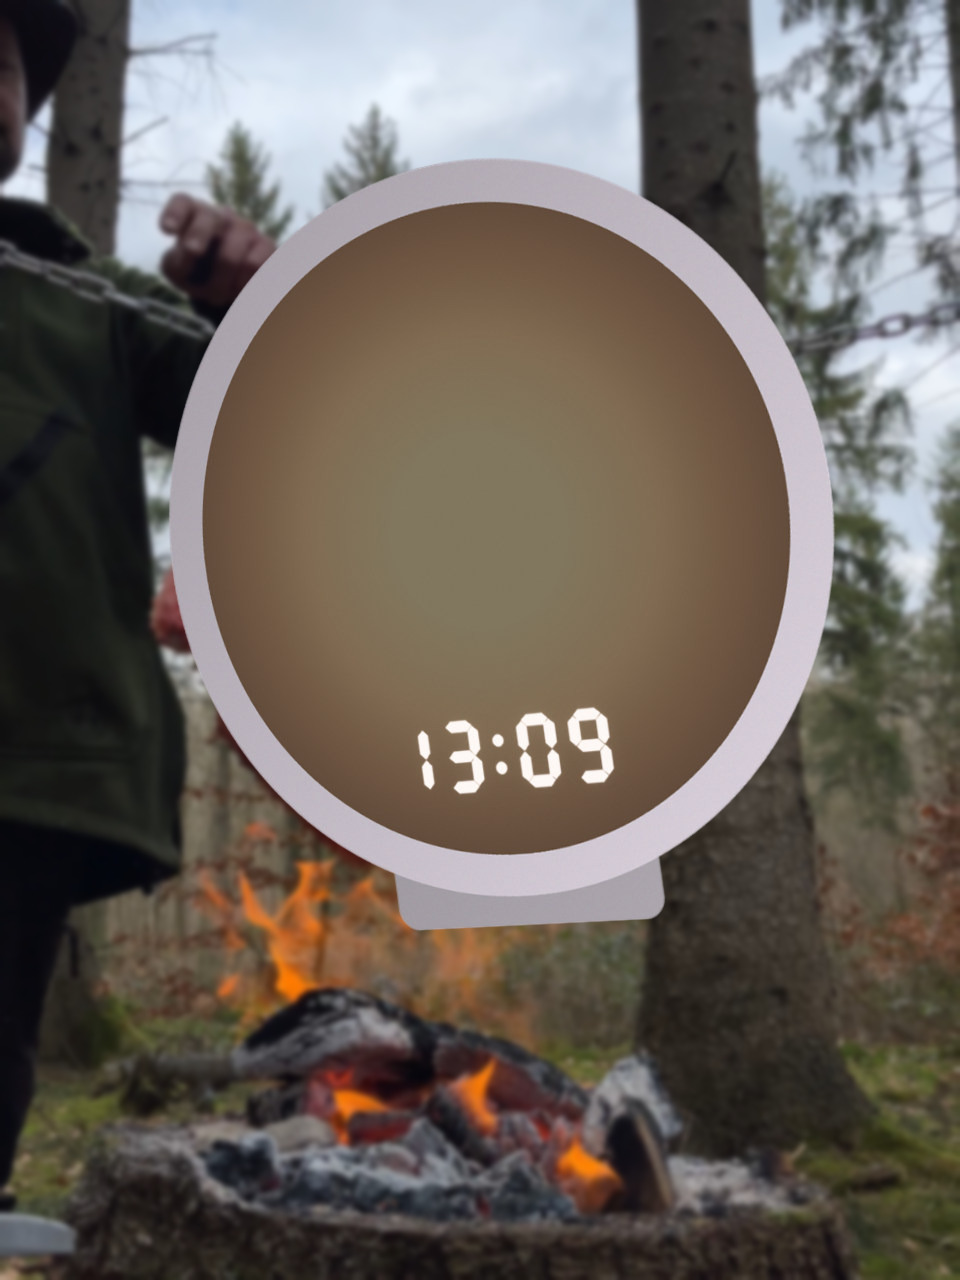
**13:09**
